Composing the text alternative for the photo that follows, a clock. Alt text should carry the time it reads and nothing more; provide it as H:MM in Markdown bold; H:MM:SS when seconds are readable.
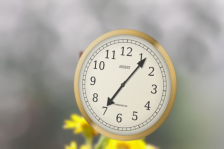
**7:06**
